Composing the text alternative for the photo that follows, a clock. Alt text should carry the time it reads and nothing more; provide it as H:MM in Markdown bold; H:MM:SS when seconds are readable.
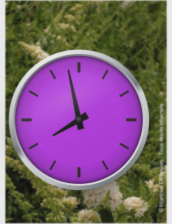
**7:58**
